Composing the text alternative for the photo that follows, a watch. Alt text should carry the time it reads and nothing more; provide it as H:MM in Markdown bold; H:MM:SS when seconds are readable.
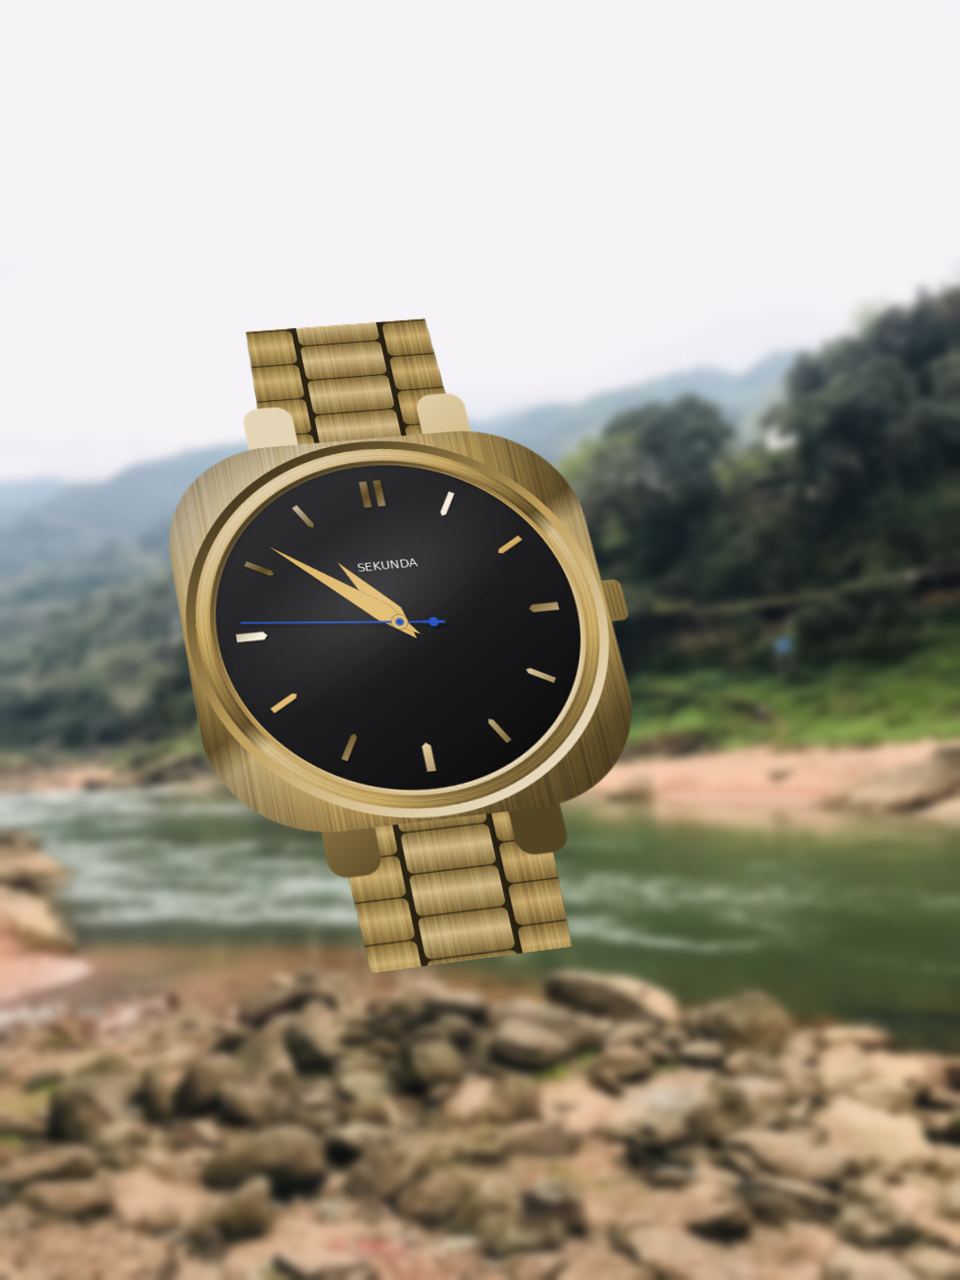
**10:51:46**
